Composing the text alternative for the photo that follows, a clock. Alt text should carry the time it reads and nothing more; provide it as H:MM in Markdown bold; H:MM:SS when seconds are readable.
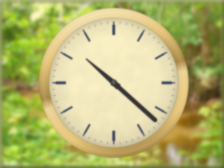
**10:22**
